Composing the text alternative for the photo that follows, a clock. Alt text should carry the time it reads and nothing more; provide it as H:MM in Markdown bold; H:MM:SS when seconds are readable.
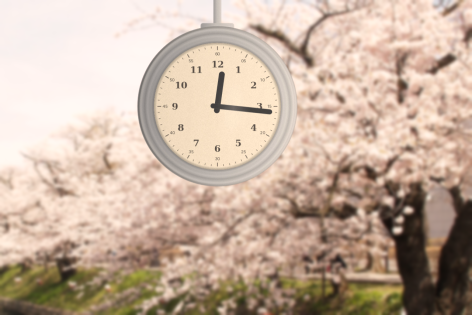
**12:16**
